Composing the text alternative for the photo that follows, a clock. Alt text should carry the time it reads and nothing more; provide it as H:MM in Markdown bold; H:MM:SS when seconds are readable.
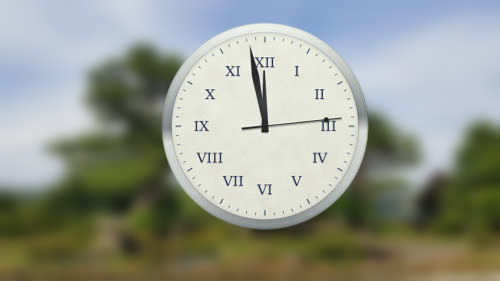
**11:58:14**
